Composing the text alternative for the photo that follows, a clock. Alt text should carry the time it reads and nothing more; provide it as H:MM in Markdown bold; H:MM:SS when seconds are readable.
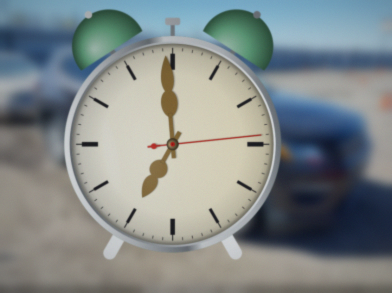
**6:59:14**
